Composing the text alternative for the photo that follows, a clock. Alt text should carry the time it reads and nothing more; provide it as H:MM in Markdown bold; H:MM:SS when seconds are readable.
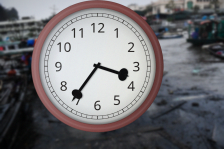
**3:36**
